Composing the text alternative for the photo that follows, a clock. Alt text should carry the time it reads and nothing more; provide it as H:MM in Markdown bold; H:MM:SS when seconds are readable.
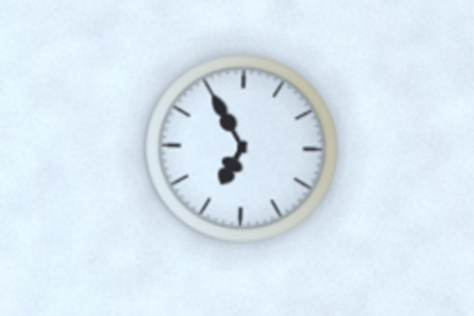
**6:55**
